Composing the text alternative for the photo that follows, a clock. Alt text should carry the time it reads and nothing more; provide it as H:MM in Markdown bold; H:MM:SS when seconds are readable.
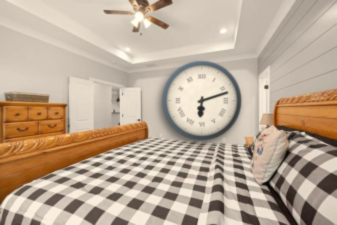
**6:12**
